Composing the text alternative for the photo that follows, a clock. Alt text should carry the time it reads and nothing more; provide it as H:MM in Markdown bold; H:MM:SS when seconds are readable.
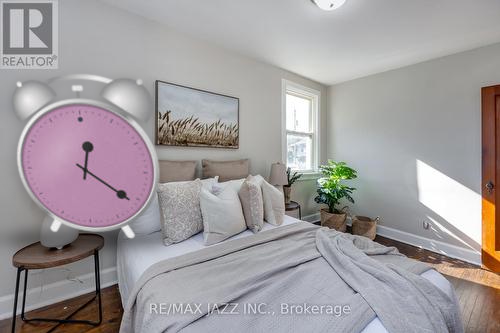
**12:21**
